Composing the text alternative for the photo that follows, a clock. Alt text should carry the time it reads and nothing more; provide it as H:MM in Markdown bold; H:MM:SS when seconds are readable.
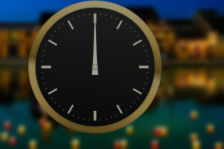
**12:00**
